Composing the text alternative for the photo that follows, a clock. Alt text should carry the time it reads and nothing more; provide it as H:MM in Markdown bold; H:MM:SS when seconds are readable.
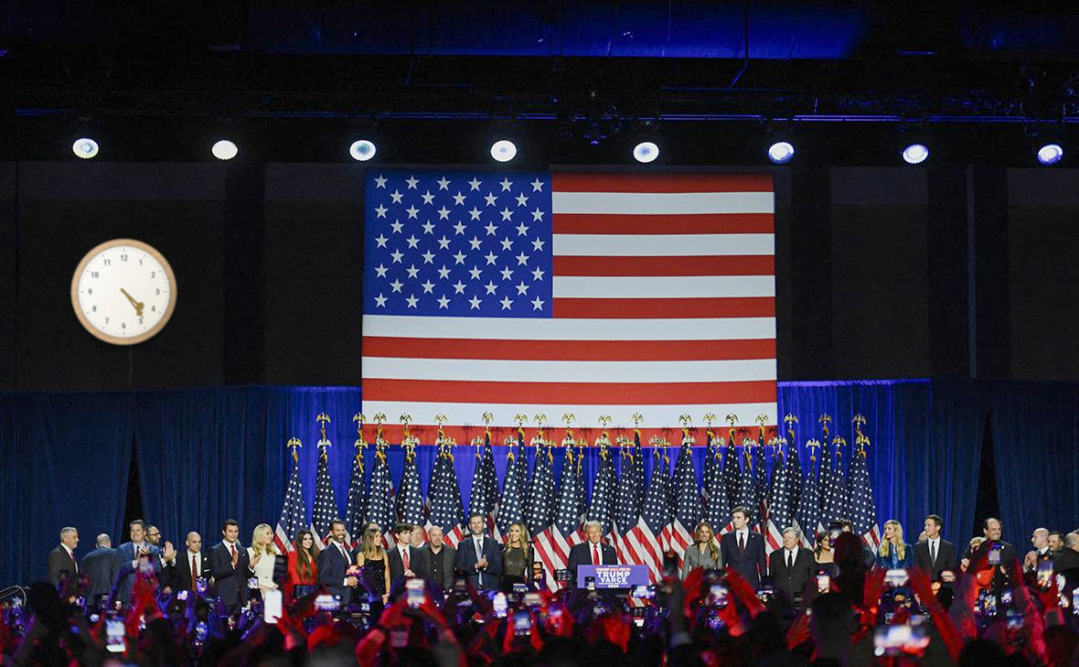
**4:24**
